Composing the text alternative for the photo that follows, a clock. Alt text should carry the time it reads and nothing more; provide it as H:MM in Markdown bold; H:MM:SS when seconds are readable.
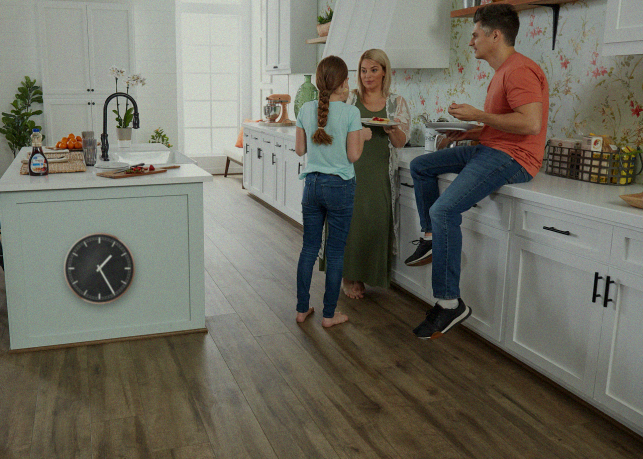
**1:25**
